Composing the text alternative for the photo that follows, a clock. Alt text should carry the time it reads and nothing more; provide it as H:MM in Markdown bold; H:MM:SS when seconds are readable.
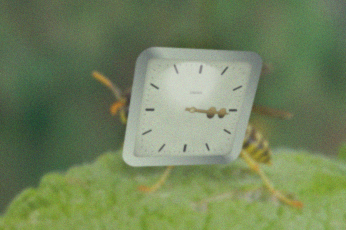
**3:16**
